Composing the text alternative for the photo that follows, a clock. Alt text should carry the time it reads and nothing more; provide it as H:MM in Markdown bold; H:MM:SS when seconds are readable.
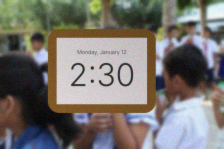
**2:30**
